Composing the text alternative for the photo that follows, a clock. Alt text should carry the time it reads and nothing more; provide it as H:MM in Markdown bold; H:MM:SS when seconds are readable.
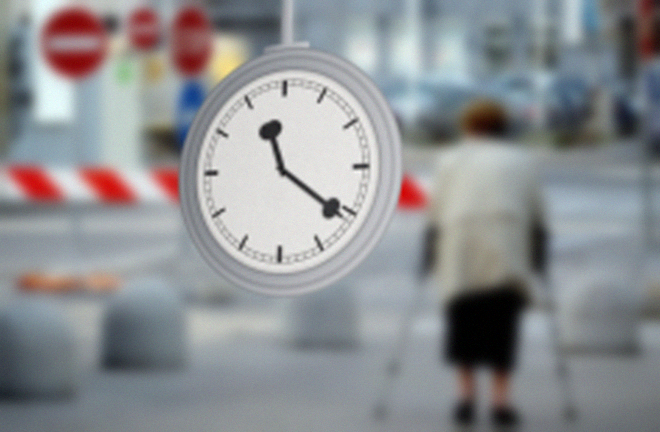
**11:21**
